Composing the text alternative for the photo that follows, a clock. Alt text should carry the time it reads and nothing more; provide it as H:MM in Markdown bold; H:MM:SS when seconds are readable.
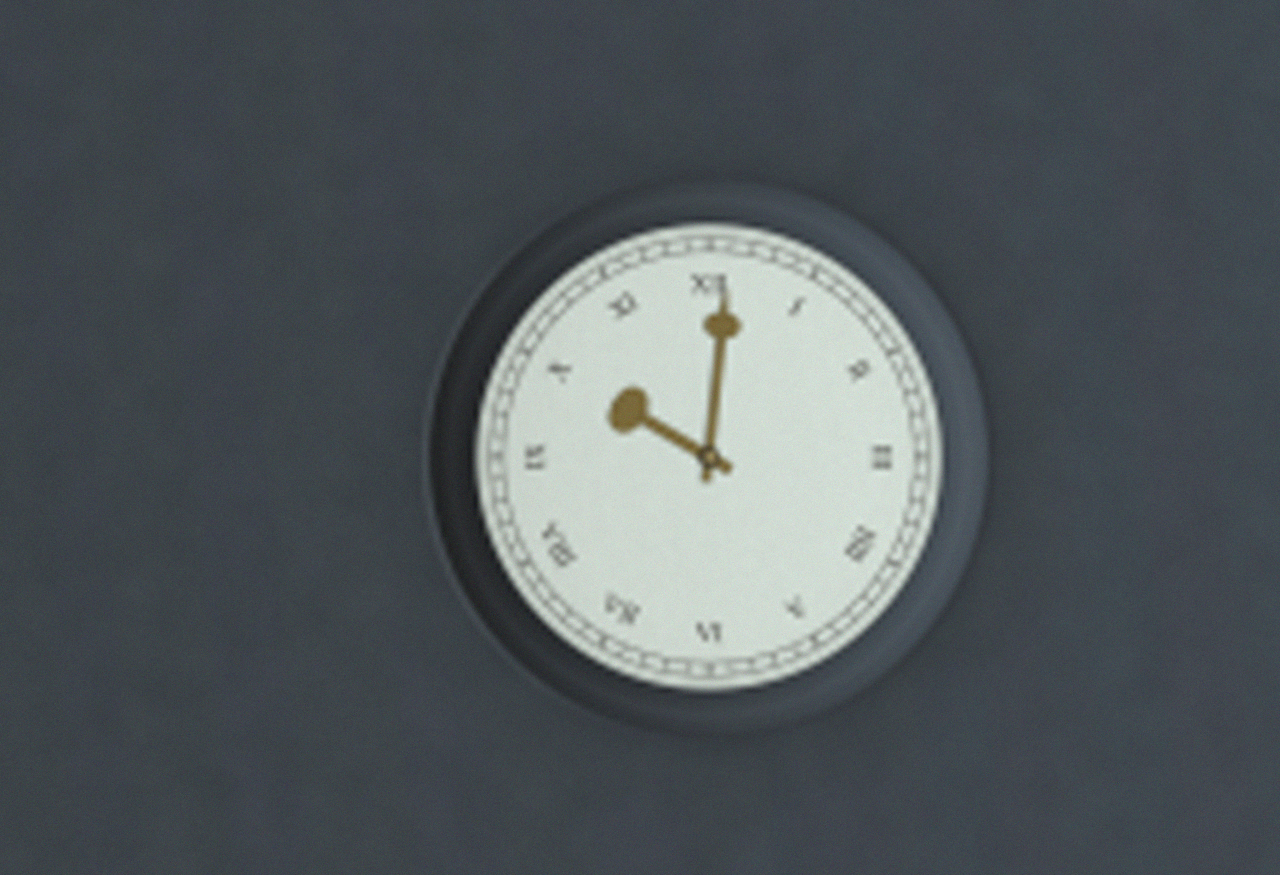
**10:01**
